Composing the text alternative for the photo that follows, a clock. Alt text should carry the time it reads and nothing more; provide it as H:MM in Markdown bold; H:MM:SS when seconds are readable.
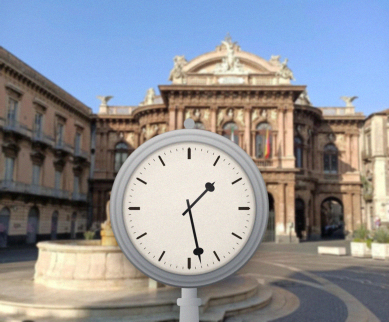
**1:28**
